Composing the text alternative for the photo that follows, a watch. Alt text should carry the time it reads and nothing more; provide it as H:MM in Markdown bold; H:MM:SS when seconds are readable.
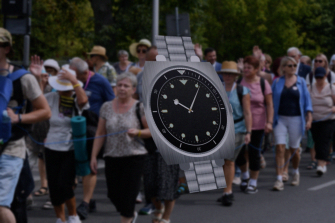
**10:06**
